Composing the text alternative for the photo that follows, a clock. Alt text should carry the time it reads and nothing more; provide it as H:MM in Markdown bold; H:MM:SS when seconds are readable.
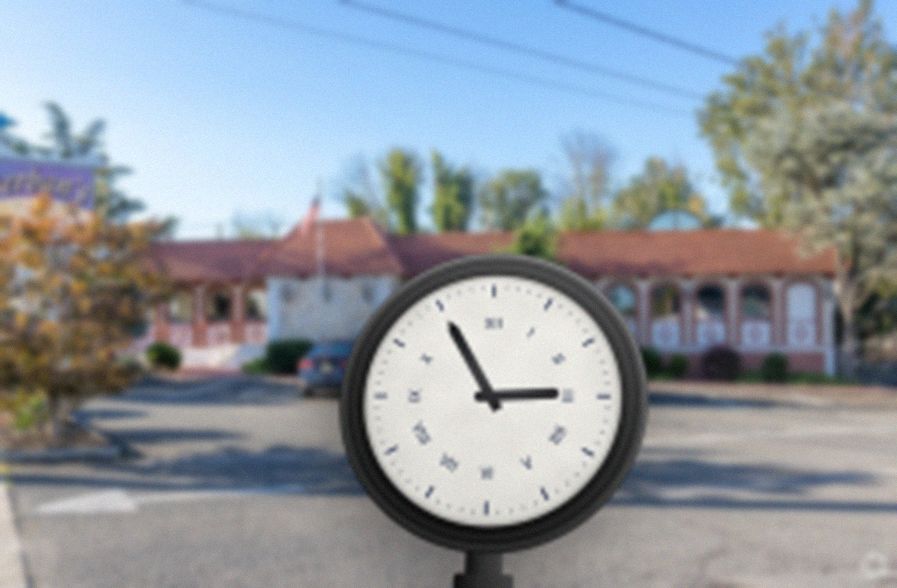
**2:55**
